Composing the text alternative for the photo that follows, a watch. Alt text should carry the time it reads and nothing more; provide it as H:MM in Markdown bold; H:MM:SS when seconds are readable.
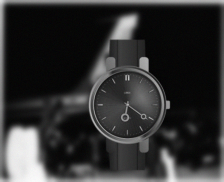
**6:21**
